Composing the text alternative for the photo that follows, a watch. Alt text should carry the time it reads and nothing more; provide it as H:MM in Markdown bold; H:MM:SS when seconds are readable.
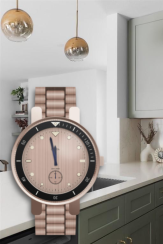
**11:58**
